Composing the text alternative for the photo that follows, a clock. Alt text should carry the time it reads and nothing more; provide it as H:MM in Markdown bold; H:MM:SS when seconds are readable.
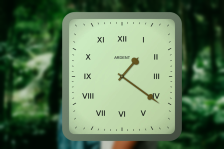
**1:21**
